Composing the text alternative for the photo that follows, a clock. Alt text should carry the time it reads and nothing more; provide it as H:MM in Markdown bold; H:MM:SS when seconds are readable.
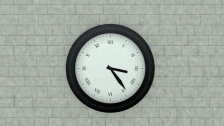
**3:24**
